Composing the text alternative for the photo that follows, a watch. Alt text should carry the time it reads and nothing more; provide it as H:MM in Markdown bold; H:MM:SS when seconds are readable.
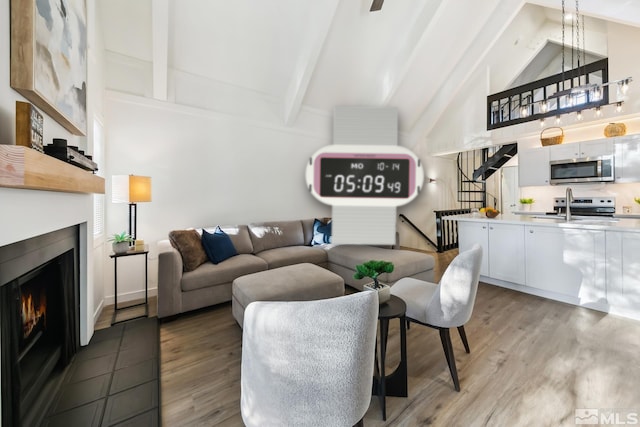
**5:09:49**
